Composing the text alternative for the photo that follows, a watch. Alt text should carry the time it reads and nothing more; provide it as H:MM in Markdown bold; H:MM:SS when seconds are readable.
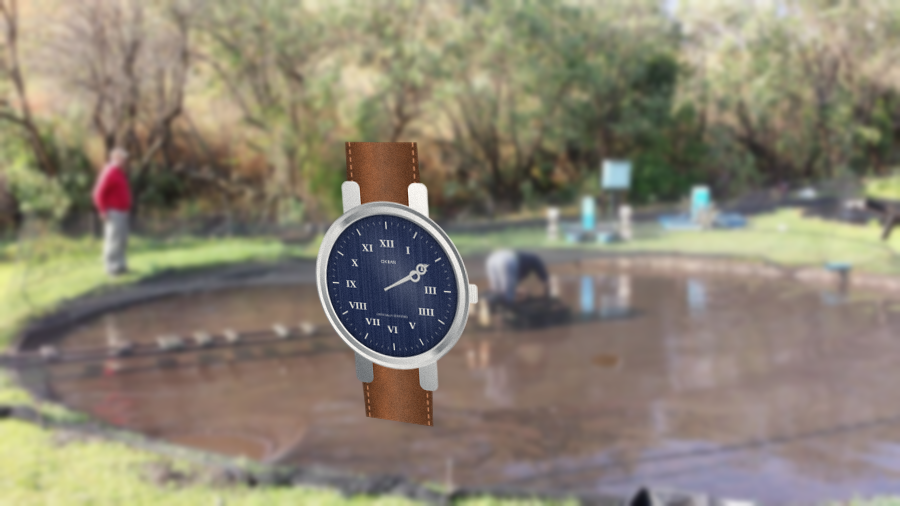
**2:10**
